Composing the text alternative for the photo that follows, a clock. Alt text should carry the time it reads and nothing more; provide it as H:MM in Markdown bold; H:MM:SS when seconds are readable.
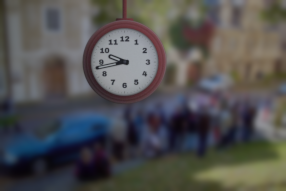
**9:43**
